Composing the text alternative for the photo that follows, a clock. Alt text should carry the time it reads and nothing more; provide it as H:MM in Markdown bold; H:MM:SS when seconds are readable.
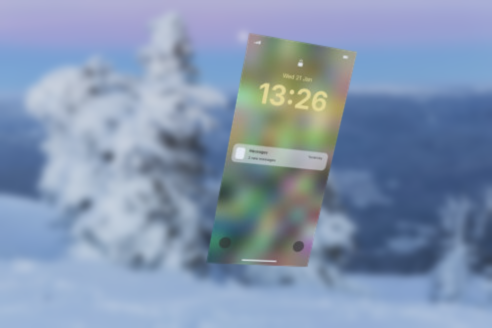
**13:26**
